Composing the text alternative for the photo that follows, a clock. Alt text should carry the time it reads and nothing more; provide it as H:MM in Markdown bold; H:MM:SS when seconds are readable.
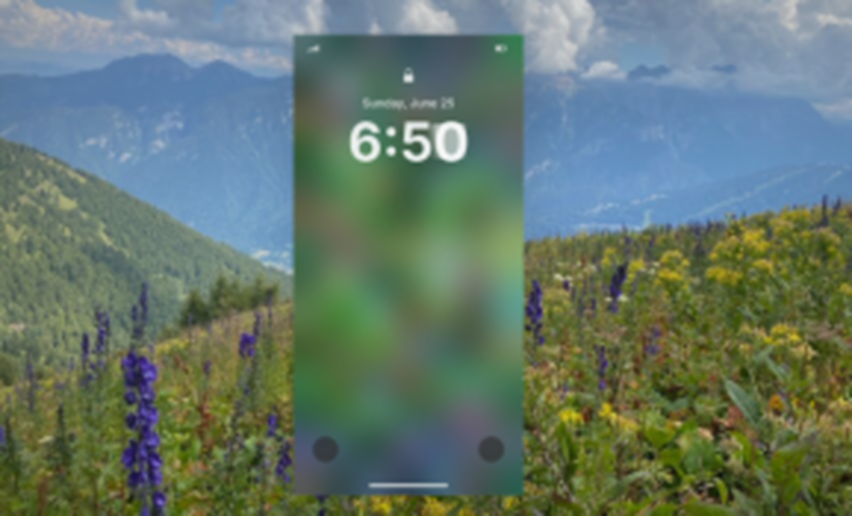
**6:50**
